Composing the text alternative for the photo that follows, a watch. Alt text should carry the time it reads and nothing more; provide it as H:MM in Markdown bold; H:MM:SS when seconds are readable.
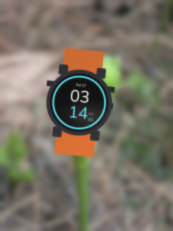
**3:14**
